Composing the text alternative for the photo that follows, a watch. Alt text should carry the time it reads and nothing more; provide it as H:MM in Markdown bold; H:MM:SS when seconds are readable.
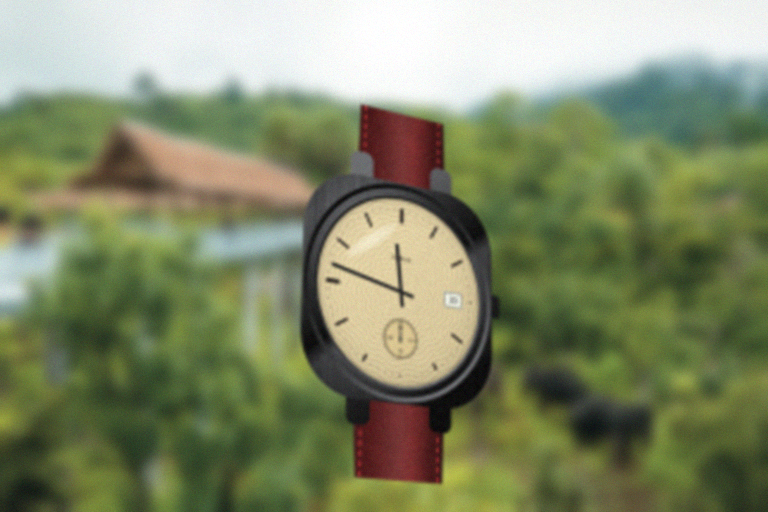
**11:47**
